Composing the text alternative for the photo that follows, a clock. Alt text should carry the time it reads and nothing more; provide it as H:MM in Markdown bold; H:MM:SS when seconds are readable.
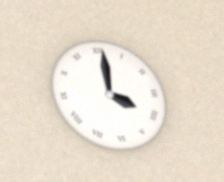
**4:01**
